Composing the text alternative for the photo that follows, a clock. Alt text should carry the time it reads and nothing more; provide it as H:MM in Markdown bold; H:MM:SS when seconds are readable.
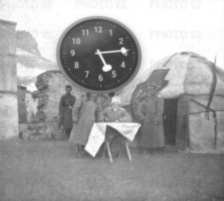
**5:14**
